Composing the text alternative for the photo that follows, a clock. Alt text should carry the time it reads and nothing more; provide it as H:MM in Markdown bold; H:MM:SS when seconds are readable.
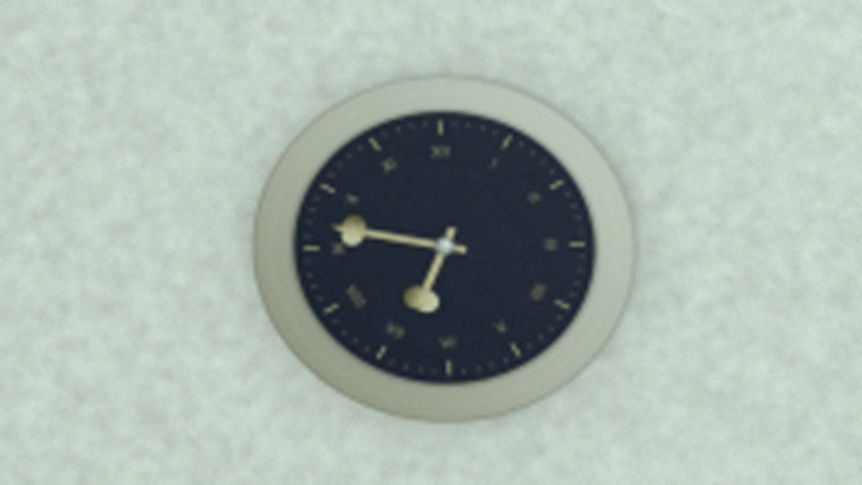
**6:47**
